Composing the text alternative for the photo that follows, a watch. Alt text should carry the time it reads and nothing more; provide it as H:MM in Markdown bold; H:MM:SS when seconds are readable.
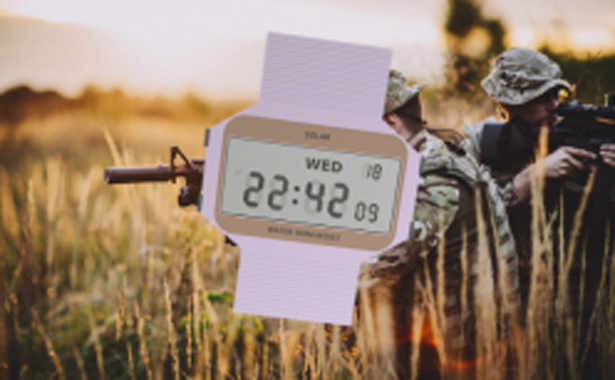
**22:42:09**
